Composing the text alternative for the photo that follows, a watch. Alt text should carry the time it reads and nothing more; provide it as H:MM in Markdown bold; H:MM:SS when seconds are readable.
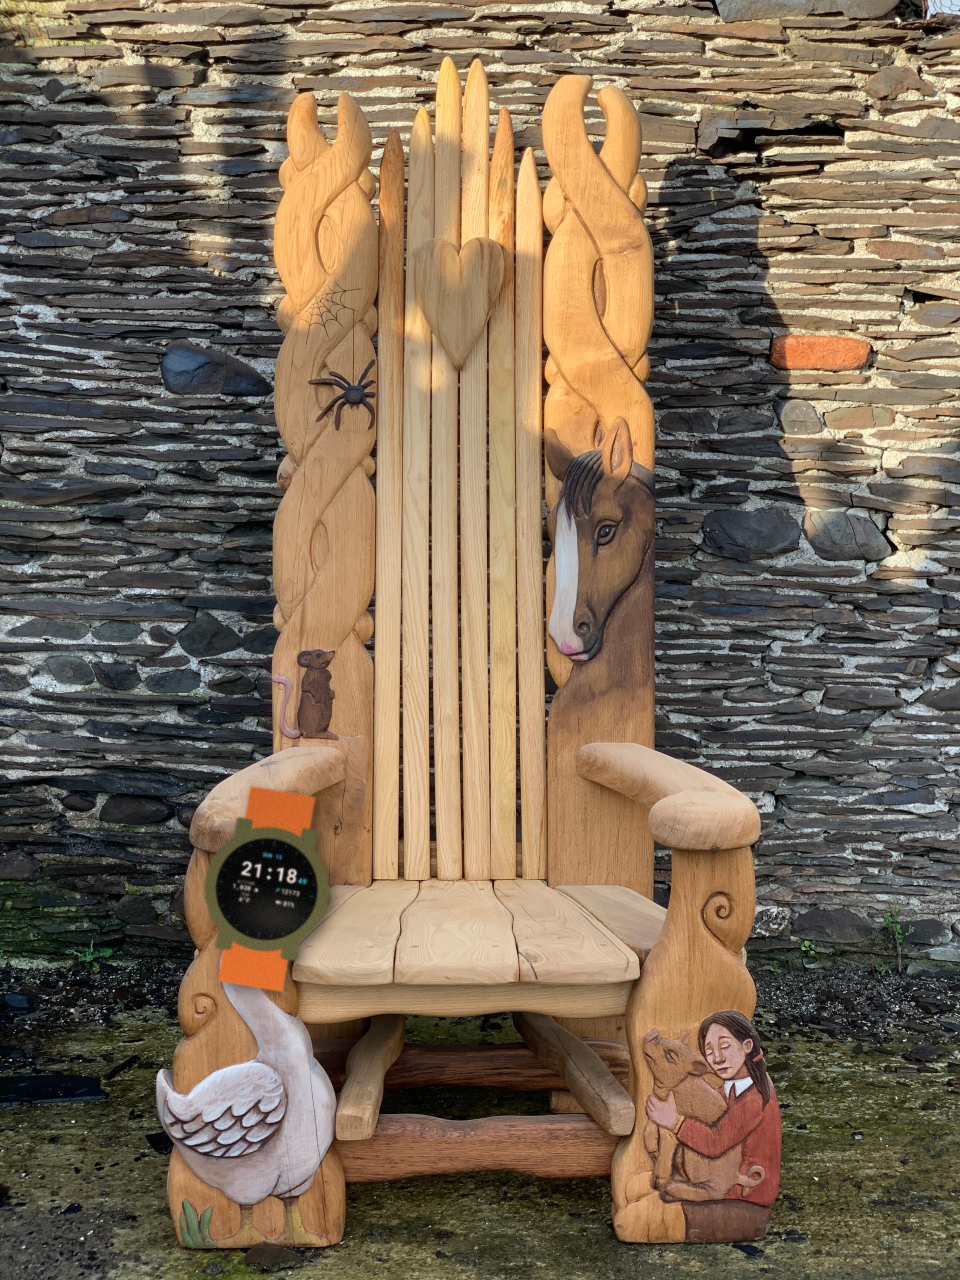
**21:18**
